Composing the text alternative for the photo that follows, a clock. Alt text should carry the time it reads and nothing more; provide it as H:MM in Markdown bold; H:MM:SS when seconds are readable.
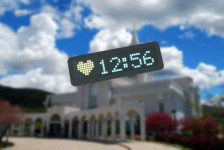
**12:56**
